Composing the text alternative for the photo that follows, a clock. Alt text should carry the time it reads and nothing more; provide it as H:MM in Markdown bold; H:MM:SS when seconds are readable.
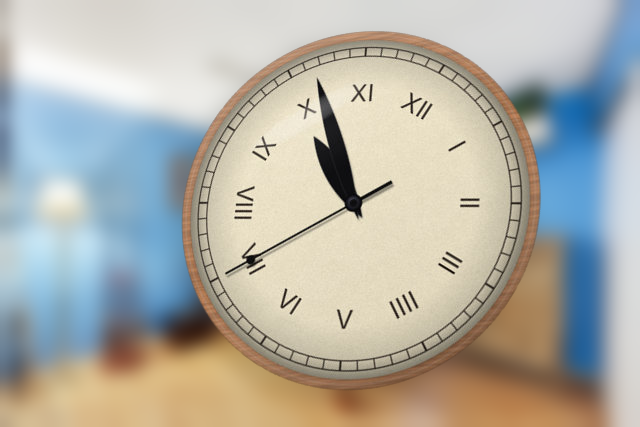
**9:51:35**
